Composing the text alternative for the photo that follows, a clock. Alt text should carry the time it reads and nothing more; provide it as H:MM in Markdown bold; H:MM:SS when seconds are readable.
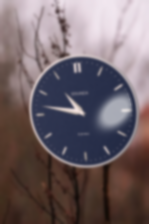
**10:47**
